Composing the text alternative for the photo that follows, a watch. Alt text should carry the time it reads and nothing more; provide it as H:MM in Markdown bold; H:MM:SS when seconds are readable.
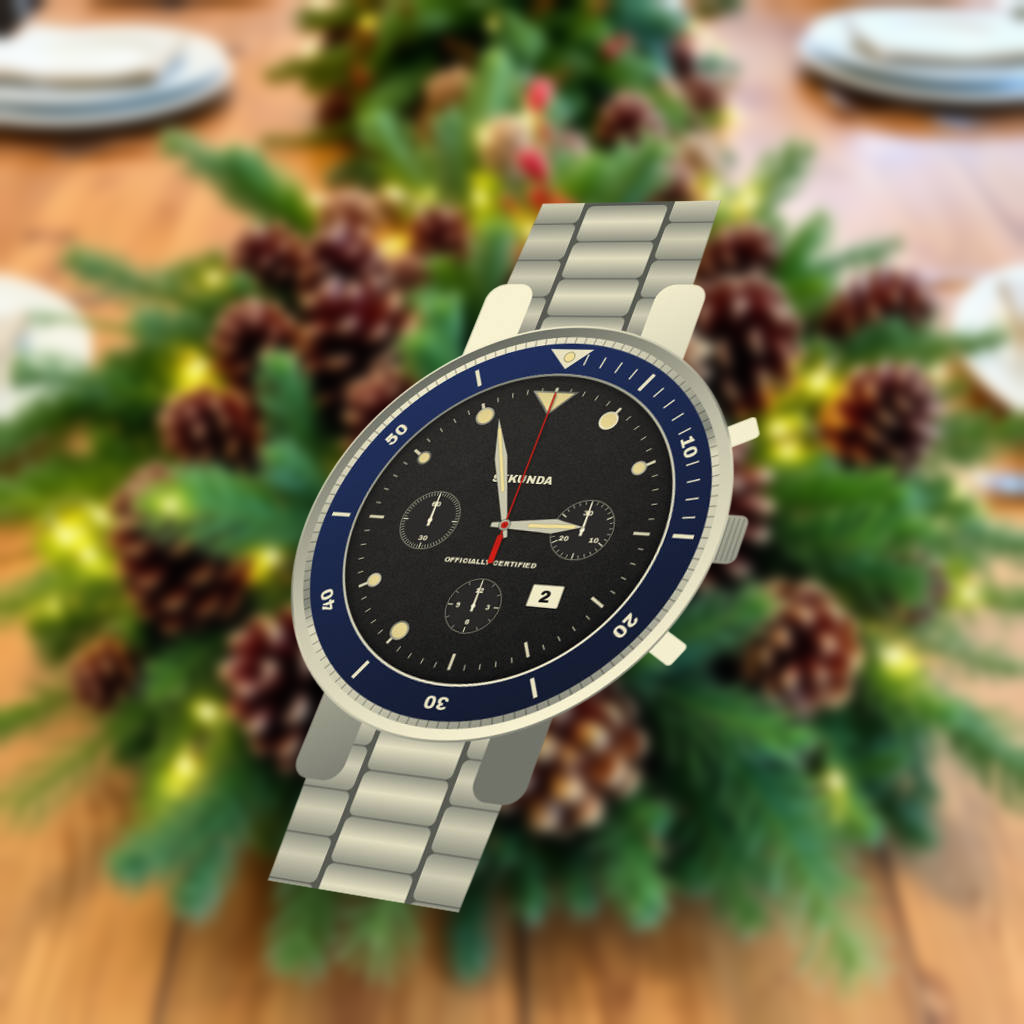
**2:56**
